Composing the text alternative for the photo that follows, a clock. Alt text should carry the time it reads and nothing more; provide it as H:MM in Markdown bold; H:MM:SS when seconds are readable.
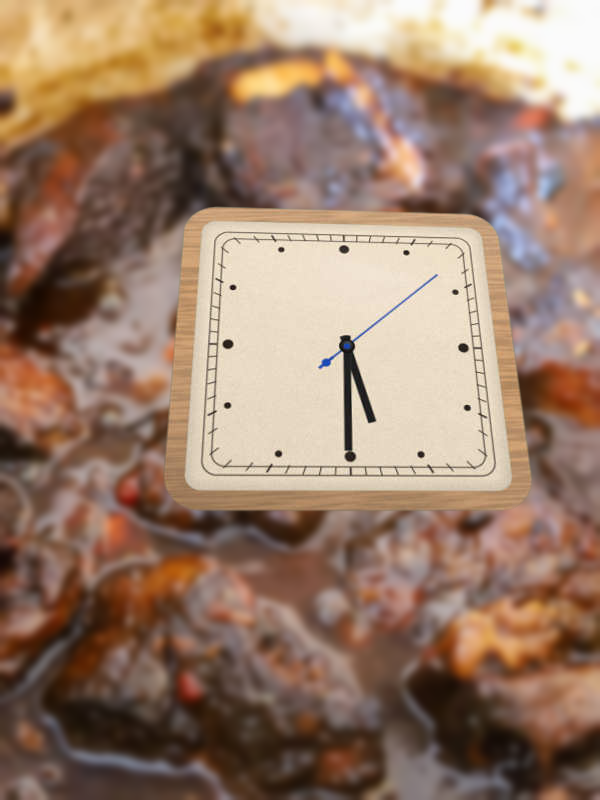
**5:30:08**
